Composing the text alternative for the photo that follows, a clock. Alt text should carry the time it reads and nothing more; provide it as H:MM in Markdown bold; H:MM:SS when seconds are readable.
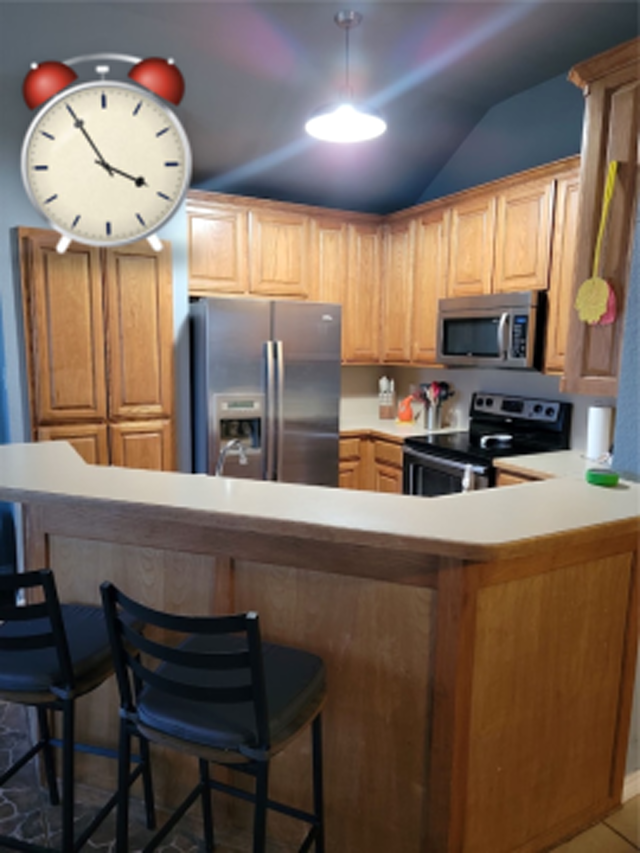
**3:55**
